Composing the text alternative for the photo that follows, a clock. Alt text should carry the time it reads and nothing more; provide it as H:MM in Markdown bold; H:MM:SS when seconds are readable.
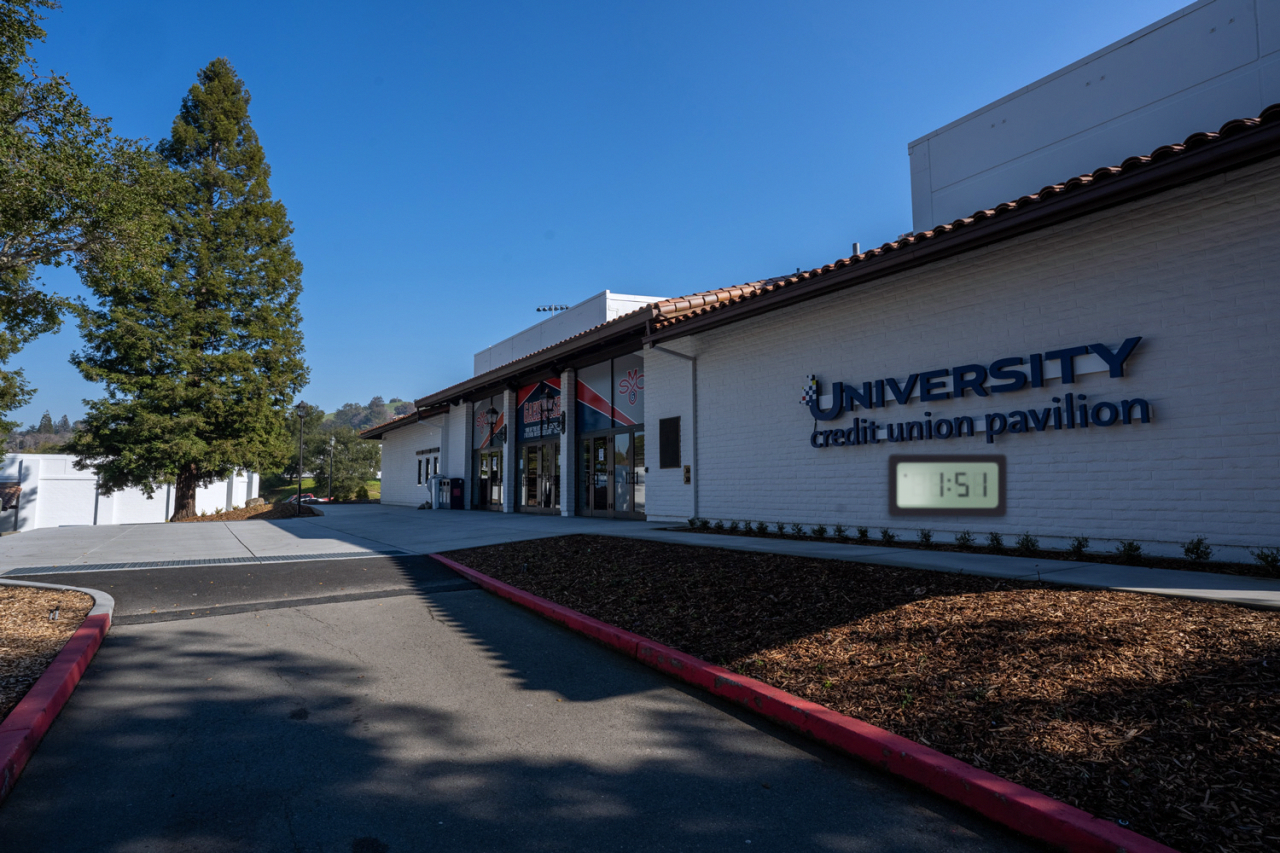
**1:51**
